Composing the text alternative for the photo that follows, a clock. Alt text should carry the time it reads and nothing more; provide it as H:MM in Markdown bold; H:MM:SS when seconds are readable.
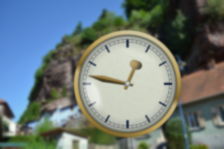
**12:47**
